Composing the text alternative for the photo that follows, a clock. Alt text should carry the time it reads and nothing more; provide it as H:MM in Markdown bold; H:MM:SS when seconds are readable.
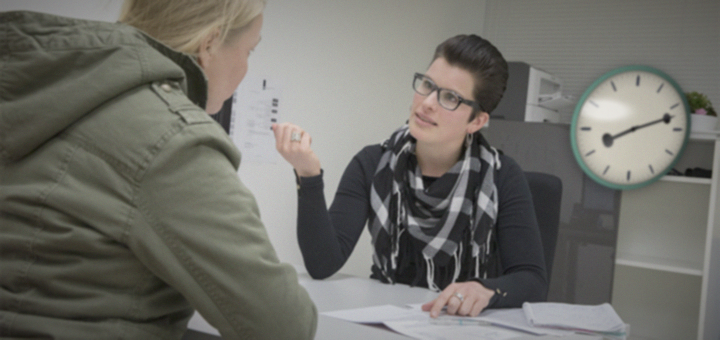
**8:12**
